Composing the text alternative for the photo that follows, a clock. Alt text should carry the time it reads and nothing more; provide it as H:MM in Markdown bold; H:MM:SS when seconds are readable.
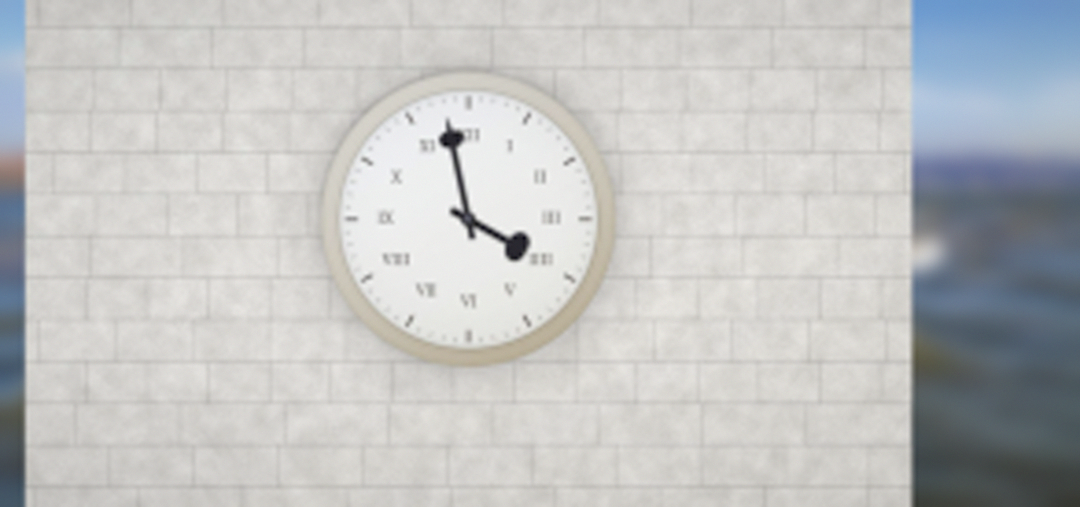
**3:58**
